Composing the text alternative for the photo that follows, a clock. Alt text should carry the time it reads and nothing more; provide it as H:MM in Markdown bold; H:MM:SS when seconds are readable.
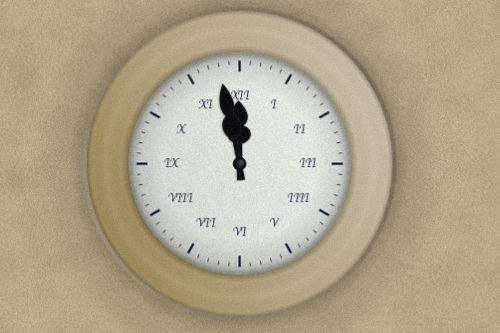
**11:58**
